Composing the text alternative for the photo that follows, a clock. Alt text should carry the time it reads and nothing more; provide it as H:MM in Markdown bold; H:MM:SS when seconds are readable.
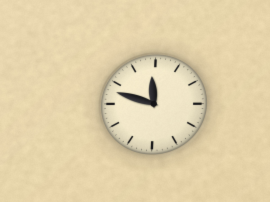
**11:48**
